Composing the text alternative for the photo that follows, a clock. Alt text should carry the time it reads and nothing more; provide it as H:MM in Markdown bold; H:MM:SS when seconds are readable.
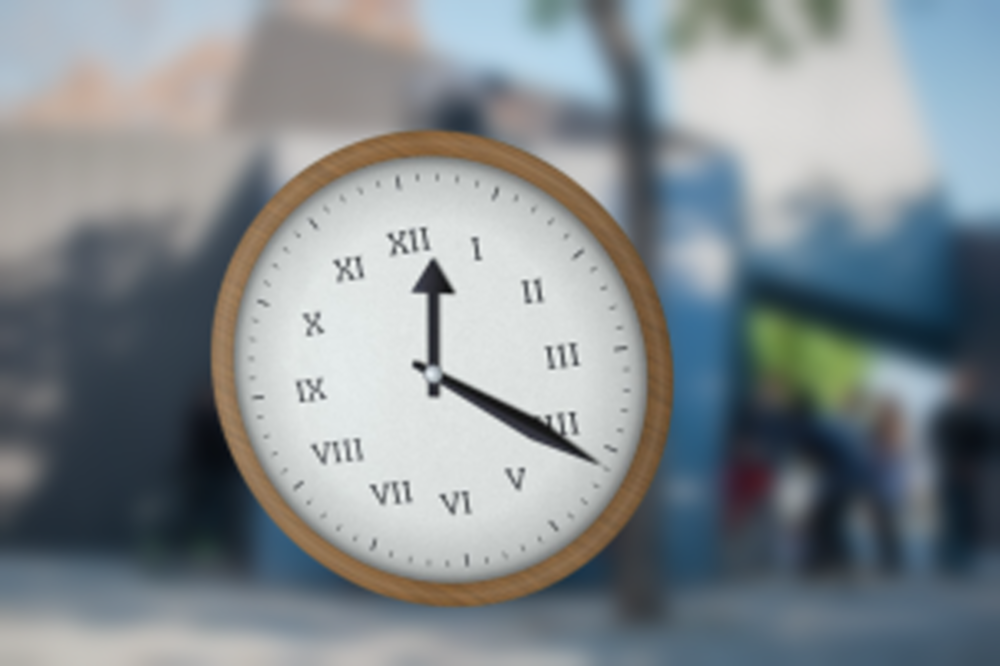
**12:21**
